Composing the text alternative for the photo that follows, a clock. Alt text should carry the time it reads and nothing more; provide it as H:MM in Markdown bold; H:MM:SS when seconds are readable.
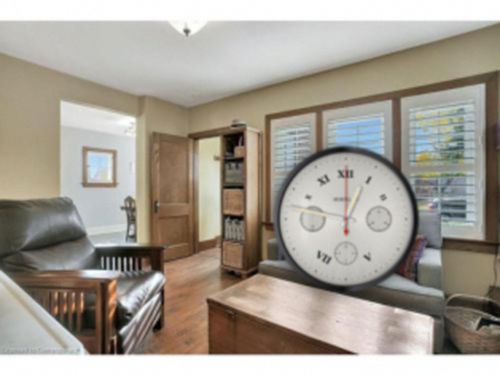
**12:47**
